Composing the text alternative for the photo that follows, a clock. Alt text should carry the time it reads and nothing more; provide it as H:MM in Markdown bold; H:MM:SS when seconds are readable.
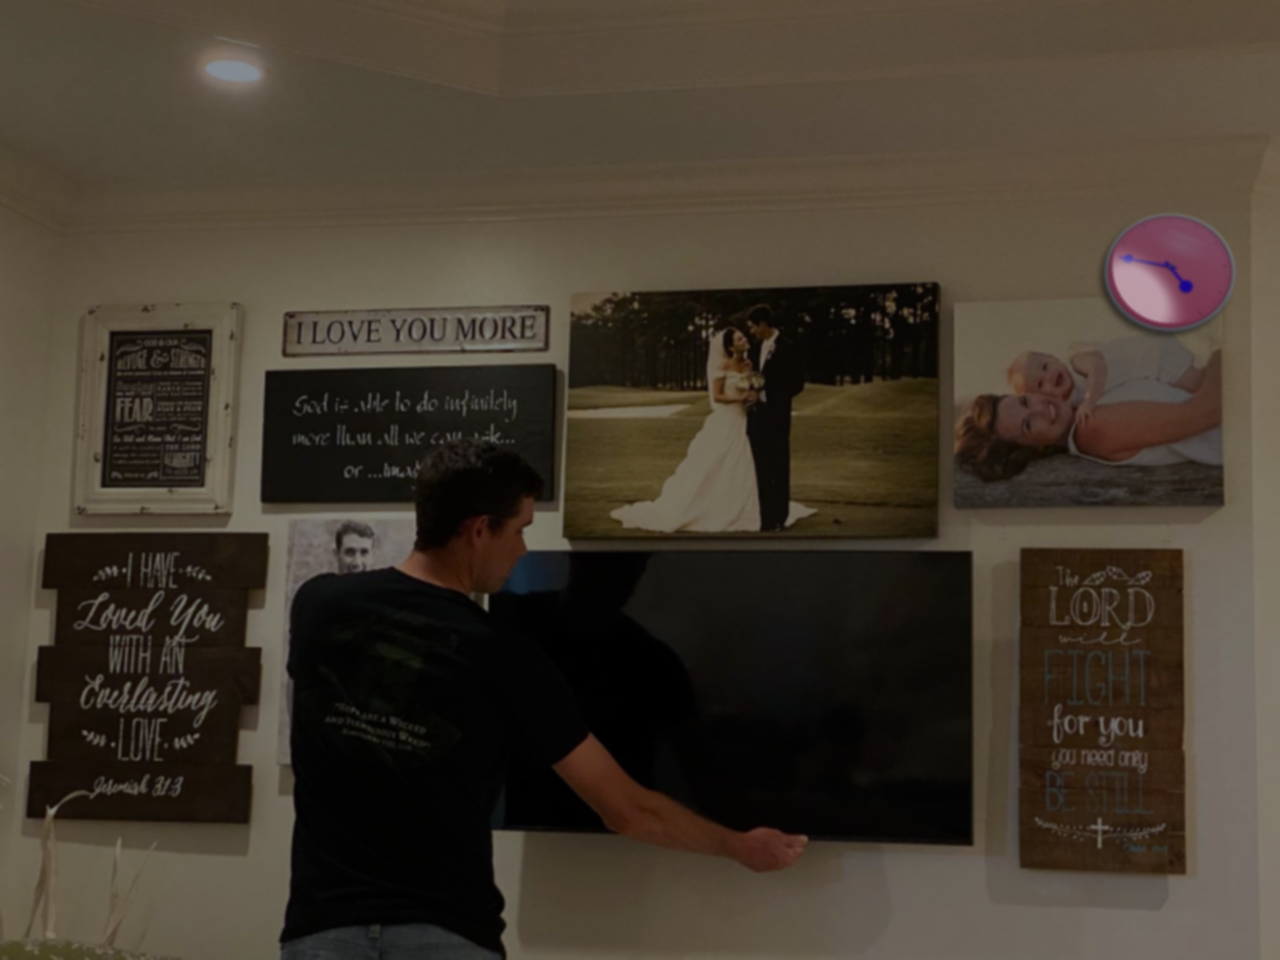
**4:47**
